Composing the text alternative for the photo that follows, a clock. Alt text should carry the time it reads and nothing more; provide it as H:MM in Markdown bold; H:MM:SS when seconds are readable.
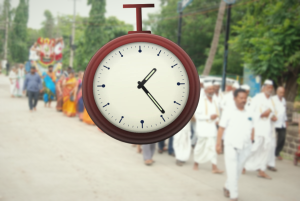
**1:24**
